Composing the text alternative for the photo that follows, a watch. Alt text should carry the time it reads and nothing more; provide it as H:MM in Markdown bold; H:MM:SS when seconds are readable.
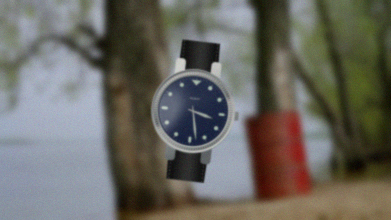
**3:28**
